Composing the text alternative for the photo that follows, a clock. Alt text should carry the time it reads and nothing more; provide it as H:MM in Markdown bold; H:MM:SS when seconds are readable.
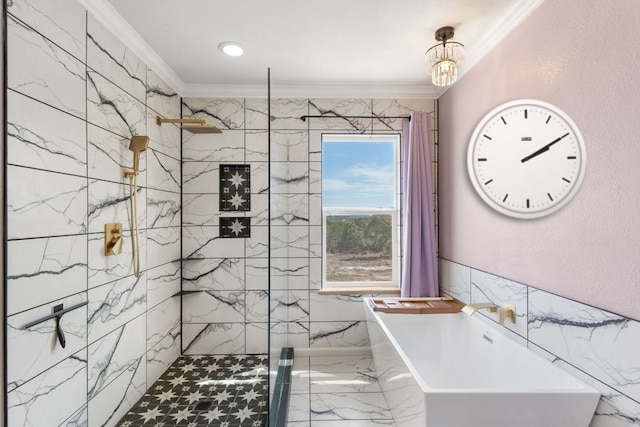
**2:10**
